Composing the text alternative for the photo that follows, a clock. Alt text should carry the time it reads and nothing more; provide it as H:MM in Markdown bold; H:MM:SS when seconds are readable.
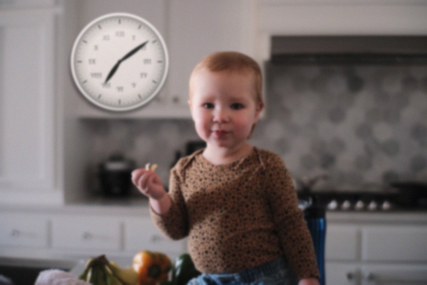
**7:09**
